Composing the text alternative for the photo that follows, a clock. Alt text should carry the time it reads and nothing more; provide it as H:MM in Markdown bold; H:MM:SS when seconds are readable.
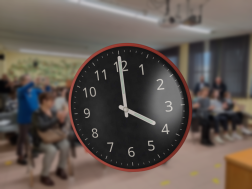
**4:00**
